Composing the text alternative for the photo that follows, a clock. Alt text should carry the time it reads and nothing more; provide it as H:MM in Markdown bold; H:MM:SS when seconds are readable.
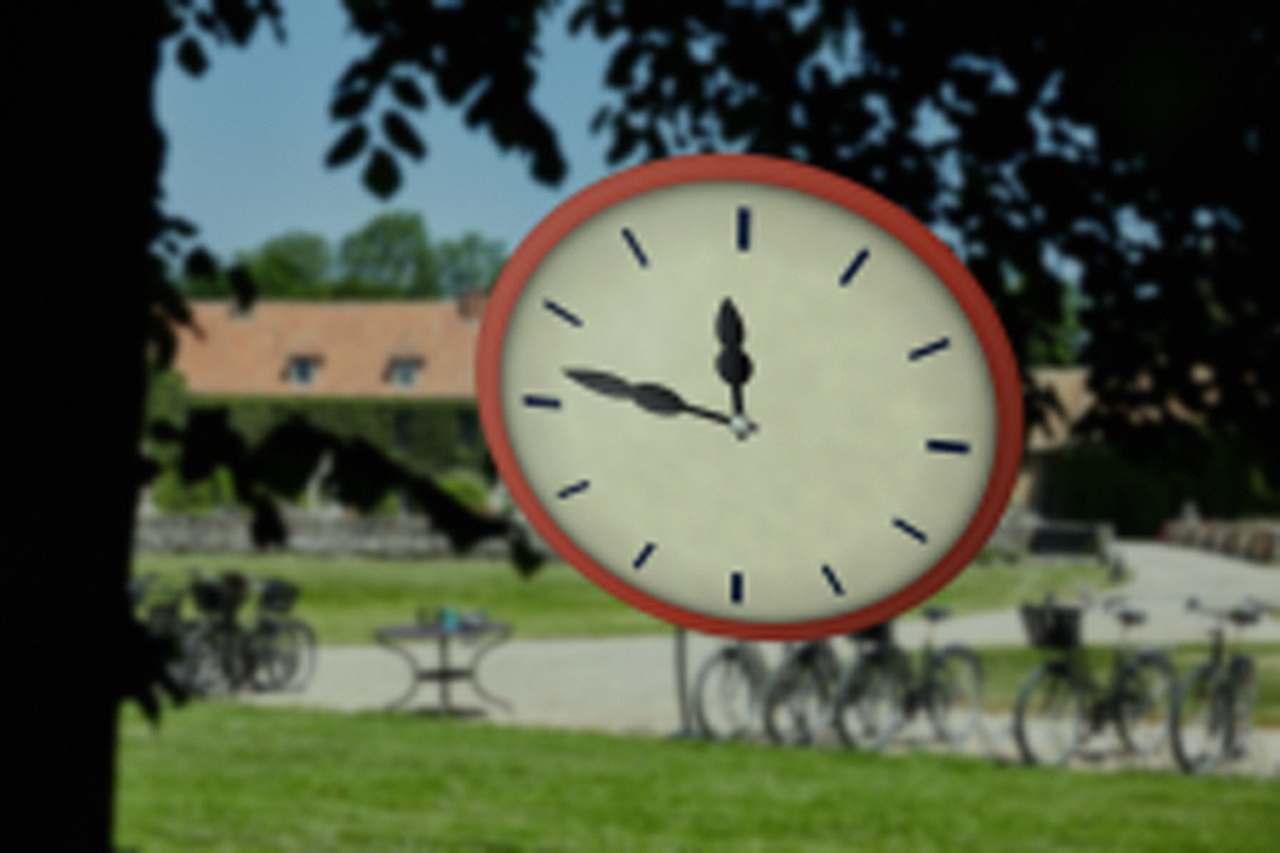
**11:47**
